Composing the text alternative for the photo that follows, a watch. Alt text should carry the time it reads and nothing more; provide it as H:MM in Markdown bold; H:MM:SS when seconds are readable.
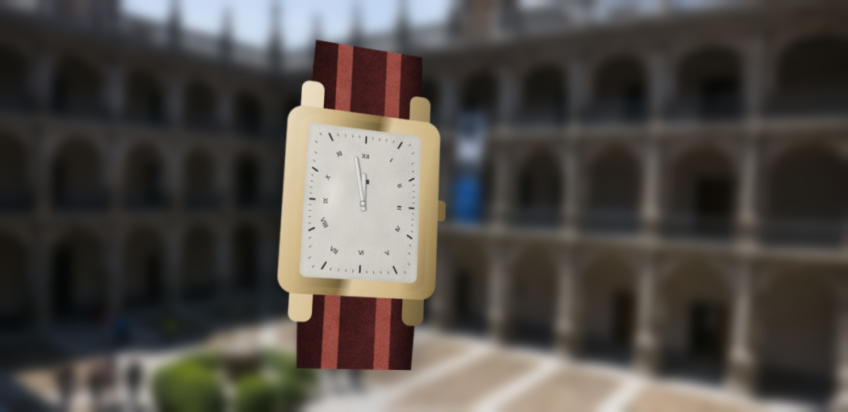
**11:58**
